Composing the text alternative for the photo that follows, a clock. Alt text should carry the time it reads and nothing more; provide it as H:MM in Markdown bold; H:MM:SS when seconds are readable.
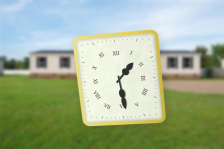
**1:29**
